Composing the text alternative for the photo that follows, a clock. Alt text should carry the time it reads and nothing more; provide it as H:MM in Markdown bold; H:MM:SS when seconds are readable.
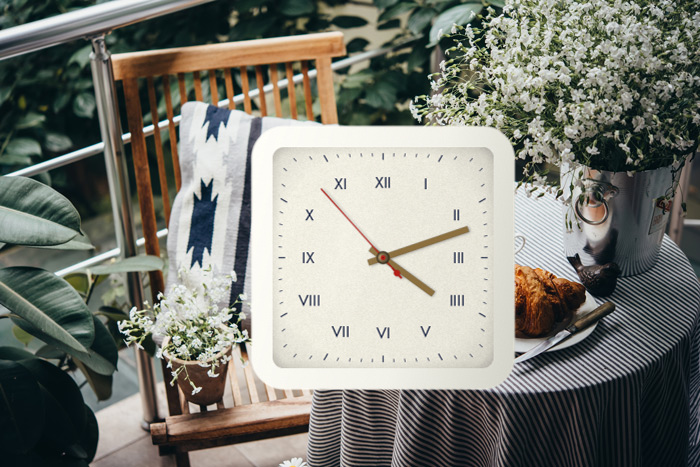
**4:11:53**
